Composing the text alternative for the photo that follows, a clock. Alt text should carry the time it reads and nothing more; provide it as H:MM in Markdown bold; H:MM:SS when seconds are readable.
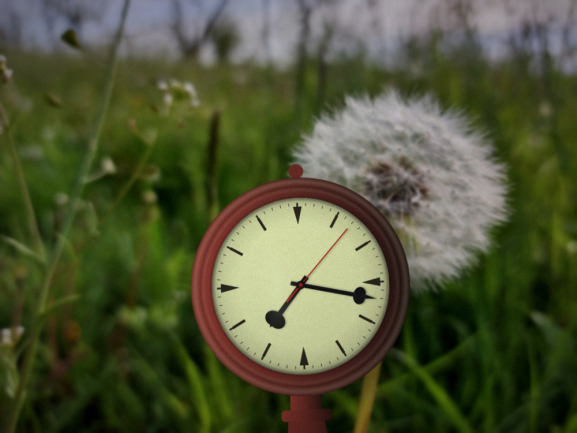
**7:17:07**
